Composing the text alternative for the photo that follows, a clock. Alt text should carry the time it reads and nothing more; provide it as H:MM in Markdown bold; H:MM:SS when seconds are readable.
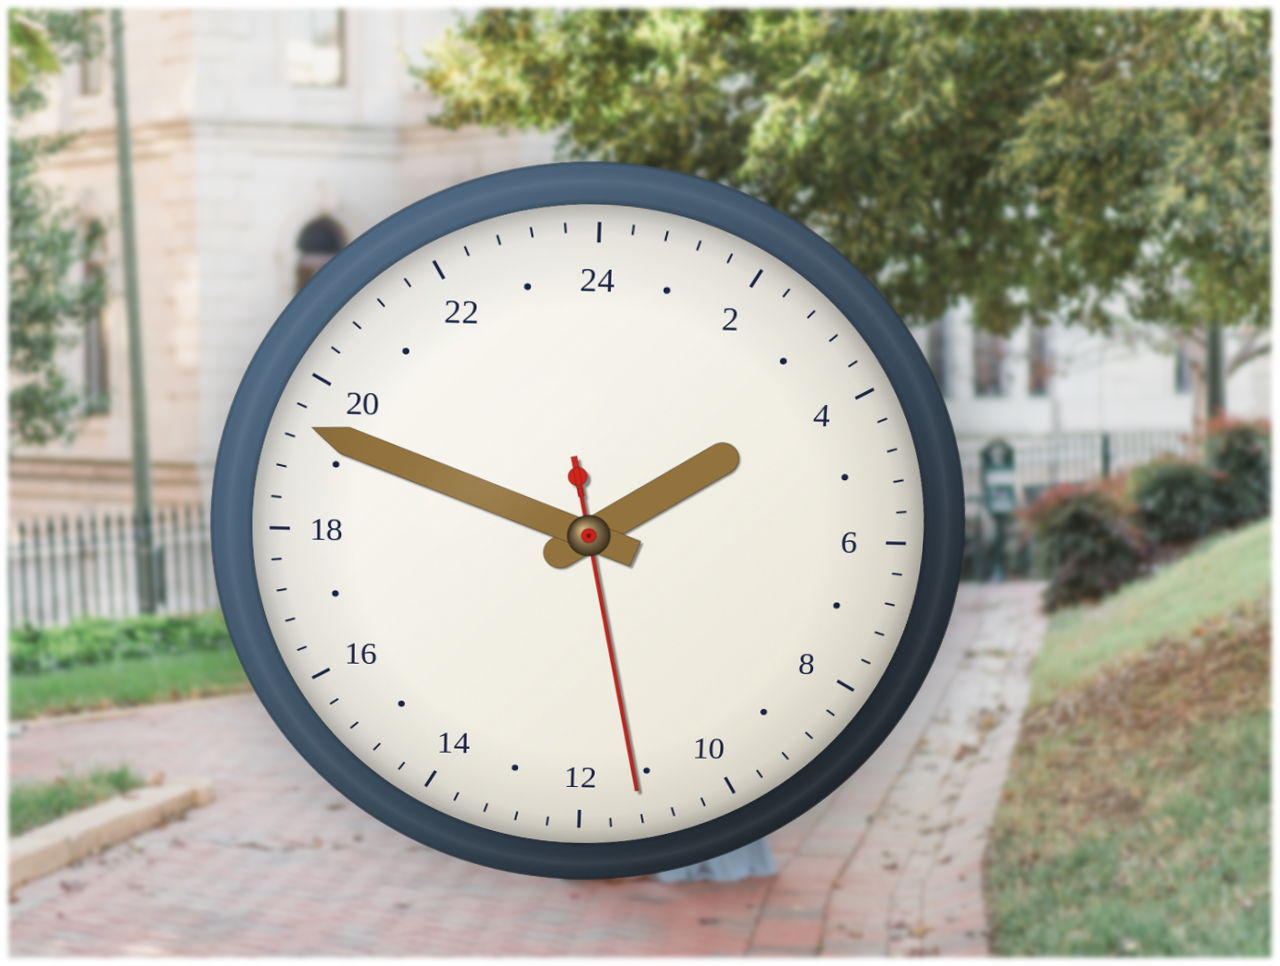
**3:48:28**
